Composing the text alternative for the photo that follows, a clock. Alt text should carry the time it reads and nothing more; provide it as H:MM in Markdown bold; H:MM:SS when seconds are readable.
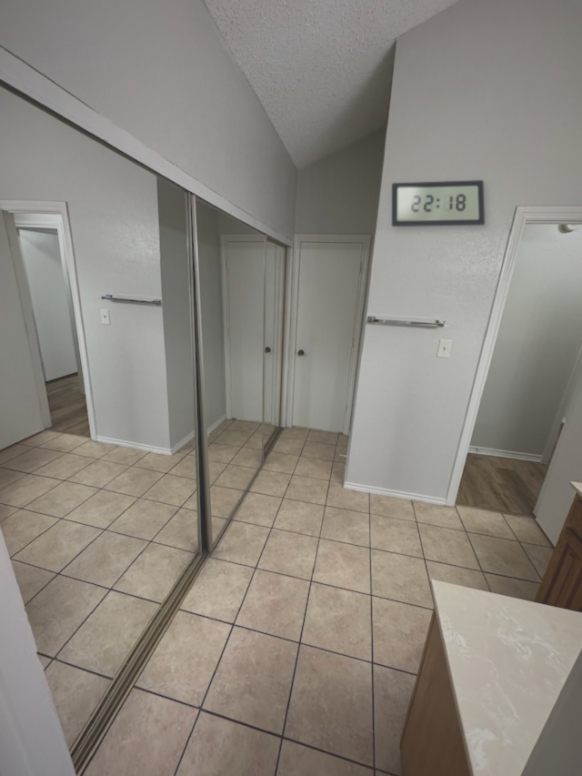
**22:18**
